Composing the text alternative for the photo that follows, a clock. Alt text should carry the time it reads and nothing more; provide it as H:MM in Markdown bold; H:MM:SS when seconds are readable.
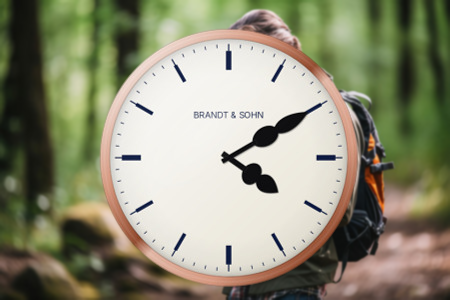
**4:10**
